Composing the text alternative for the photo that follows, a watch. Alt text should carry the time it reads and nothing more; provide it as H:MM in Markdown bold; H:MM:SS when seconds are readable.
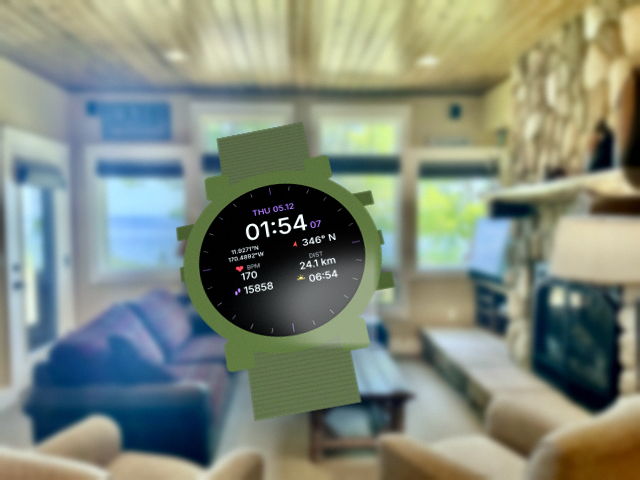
**1:54:07**
